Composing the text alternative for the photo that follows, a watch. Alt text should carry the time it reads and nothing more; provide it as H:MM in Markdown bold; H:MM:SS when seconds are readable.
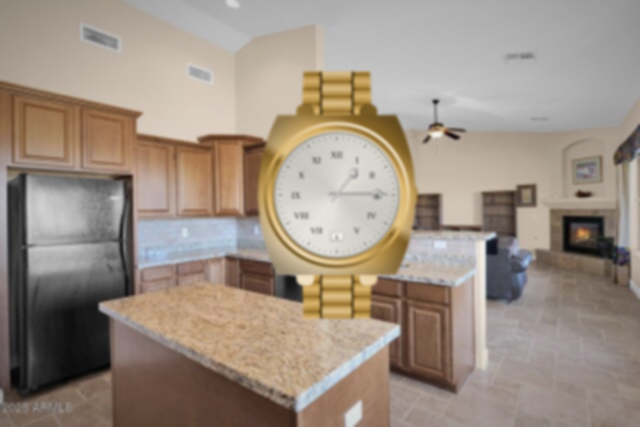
**1:15**
